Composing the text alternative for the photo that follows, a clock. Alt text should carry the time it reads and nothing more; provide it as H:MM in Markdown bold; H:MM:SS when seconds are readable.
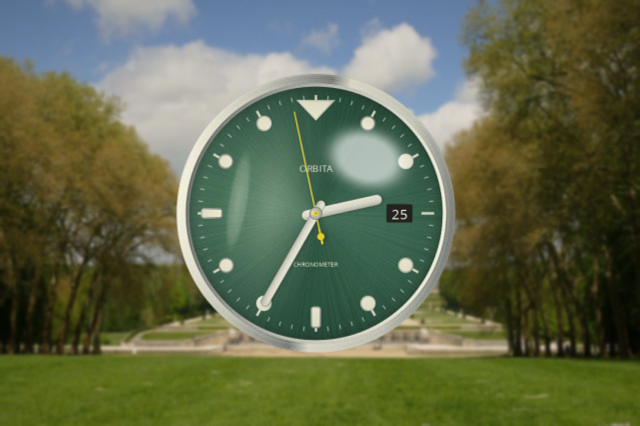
**2:34:58**
